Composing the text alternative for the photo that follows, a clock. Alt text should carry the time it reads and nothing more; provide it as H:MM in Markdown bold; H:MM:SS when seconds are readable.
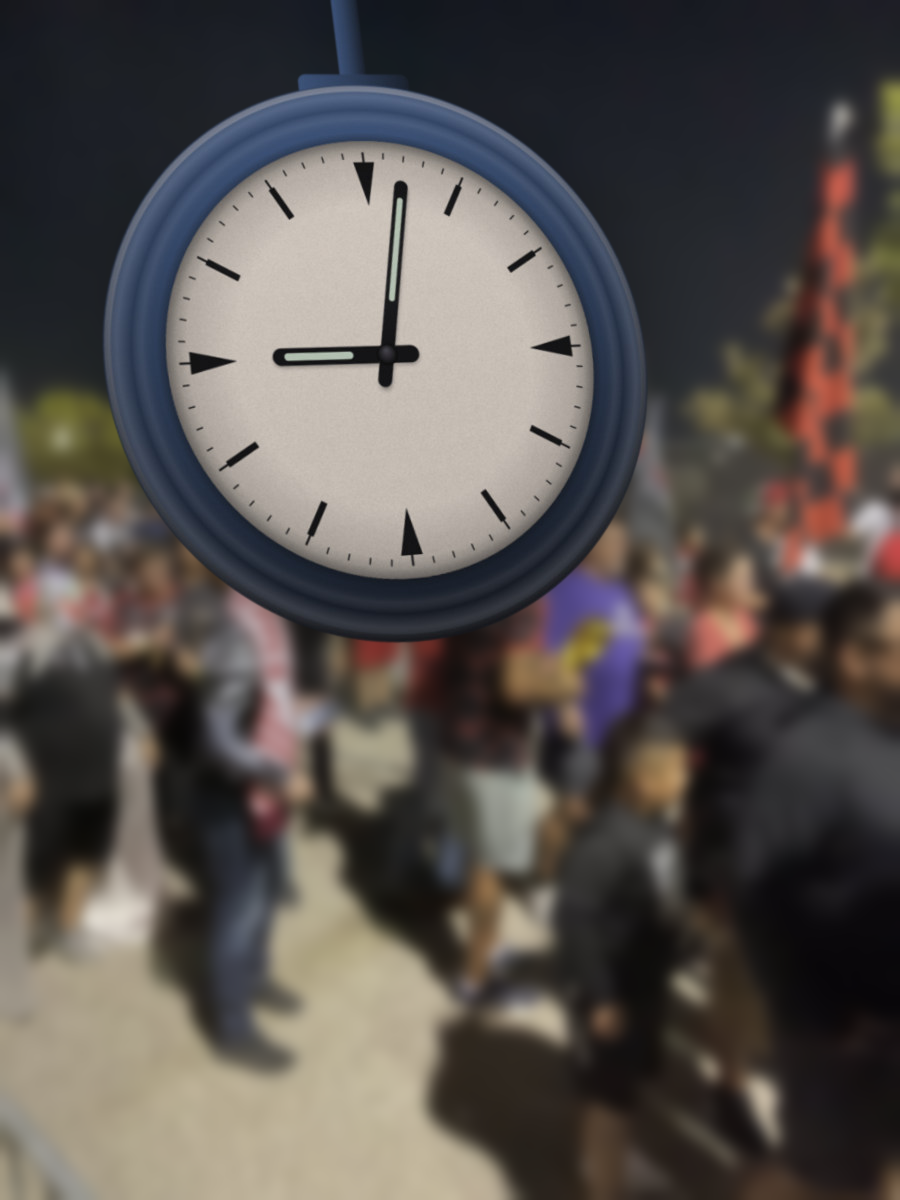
**9:02**
